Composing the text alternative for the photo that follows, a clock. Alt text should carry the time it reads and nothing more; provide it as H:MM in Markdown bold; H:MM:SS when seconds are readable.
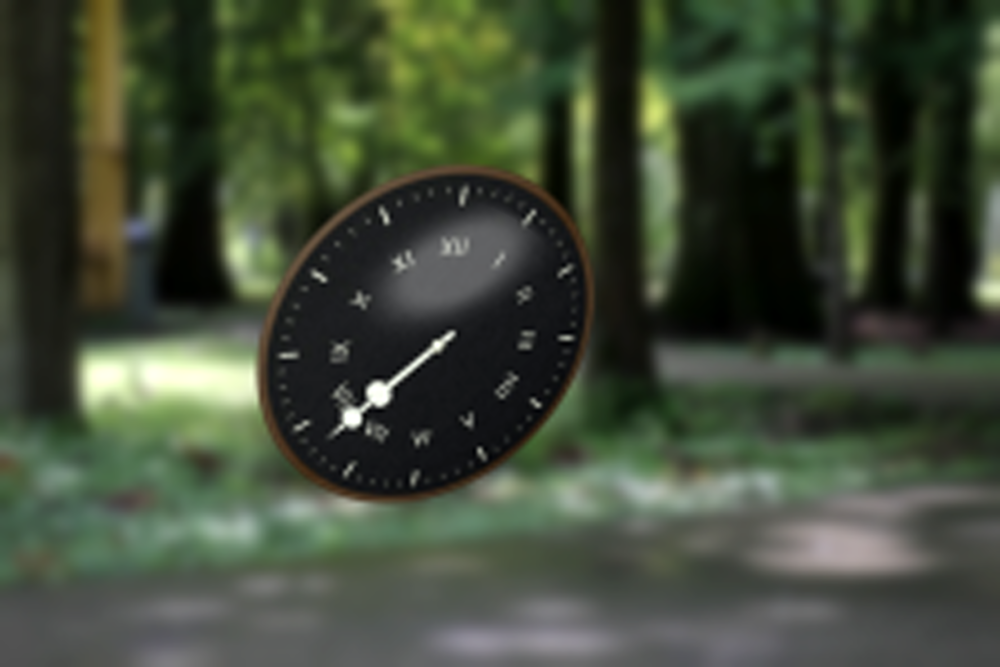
**7:38**
